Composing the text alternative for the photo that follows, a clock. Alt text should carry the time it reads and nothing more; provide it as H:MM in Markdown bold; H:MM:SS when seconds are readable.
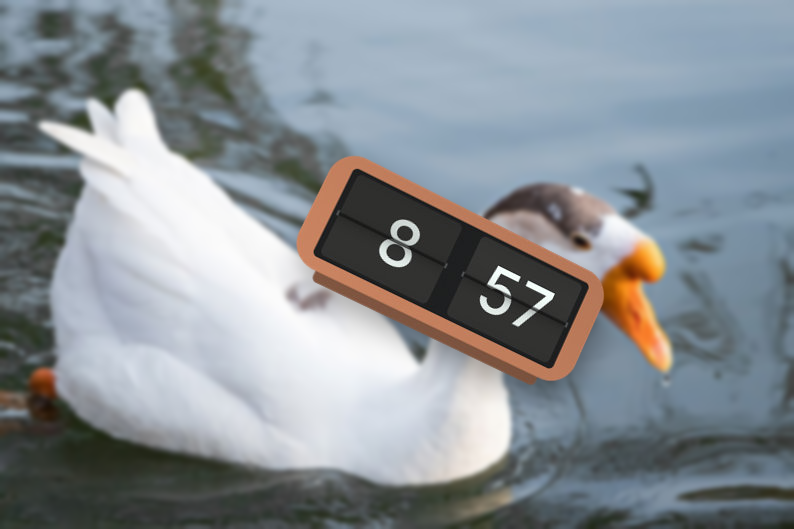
**8:57**
